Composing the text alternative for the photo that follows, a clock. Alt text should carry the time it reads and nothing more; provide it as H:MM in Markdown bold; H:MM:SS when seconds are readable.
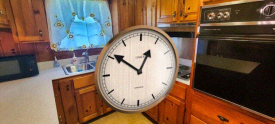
**12:51**
